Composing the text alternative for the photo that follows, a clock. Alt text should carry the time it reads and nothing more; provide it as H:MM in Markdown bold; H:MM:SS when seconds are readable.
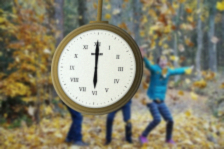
**6:00**
